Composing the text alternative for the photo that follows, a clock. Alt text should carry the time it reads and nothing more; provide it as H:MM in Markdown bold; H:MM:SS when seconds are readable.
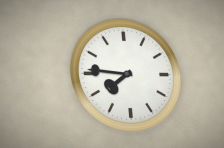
**7:46**
